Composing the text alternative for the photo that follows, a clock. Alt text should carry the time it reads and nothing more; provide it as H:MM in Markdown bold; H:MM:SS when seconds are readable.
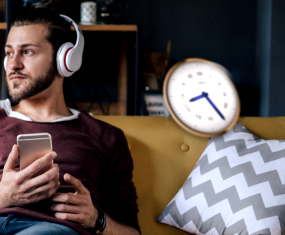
**8:25**
